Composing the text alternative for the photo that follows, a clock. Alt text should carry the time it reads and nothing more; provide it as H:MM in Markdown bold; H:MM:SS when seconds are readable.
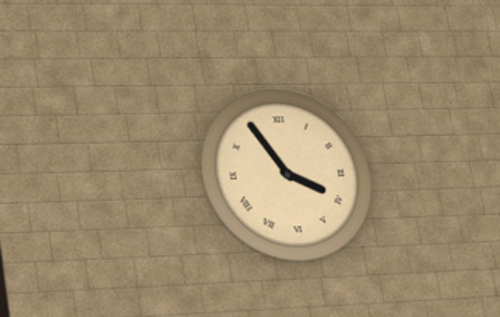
**3:55**
